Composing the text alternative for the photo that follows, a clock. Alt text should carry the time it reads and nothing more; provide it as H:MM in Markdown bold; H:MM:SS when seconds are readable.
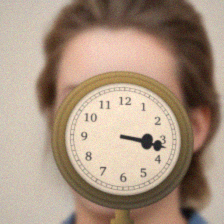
**3:17**
